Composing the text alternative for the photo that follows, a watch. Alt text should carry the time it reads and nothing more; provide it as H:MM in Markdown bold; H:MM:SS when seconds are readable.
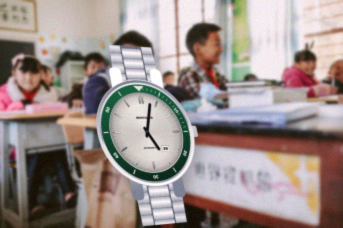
**5:03**
